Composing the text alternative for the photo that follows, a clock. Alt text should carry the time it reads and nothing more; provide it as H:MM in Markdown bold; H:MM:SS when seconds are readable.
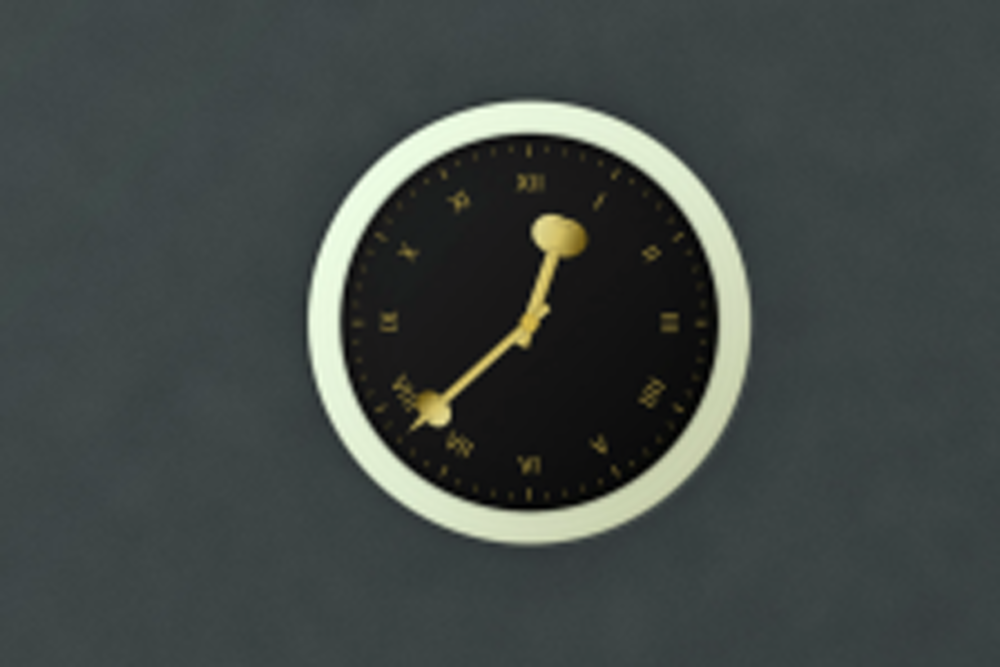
**12:38**
